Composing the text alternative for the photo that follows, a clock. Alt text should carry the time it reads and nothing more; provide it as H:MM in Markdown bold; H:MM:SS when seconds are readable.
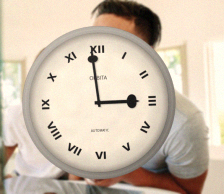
**2:59**
